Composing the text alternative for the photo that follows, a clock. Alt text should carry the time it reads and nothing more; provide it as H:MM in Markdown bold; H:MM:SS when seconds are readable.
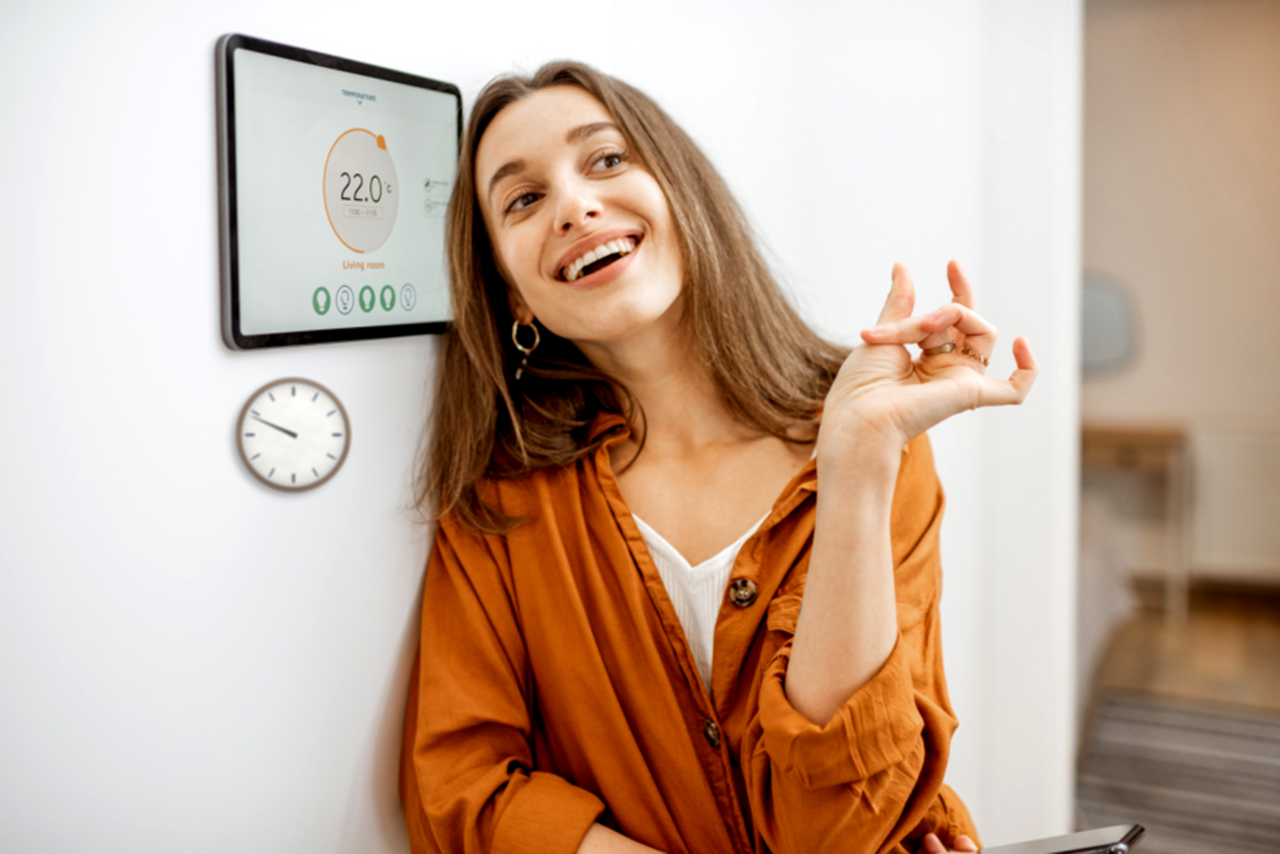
**9:49**
